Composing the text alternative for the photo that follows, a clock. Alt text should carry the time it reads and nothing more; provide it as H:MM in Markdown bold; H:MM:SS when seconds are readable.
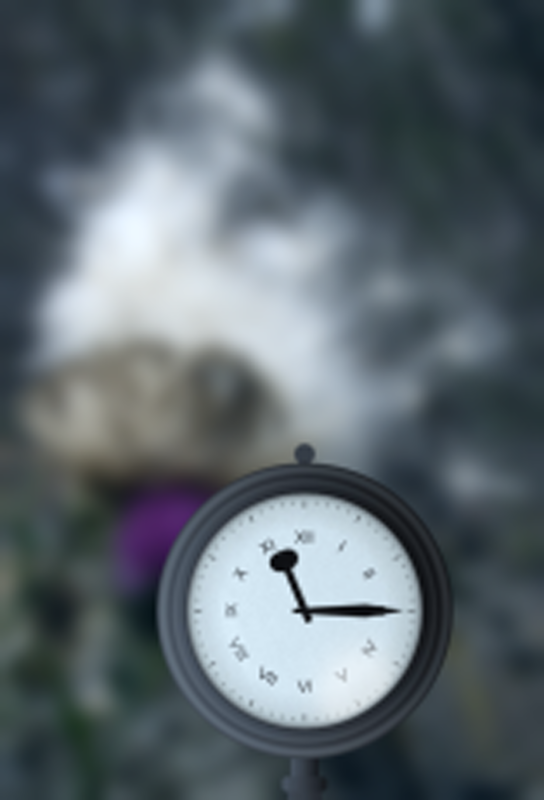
**11:15**
